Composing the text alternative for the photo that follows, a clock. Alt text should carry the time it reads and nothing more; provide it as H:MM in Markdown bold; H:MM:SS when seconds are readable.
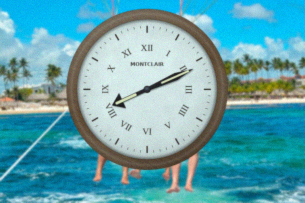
**8:11**
